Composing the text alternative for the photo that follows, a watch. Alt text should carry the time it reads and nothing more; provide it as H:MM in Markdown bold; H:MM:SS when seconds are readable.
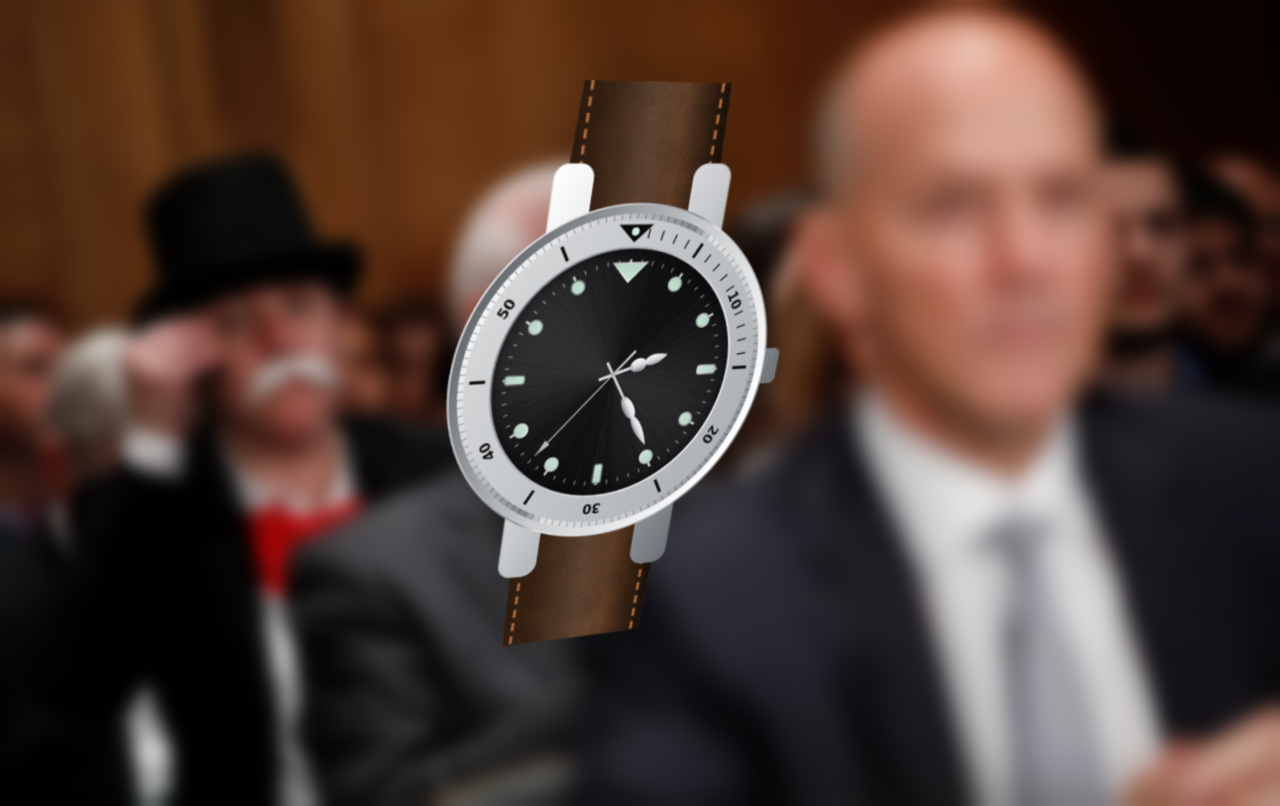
**2:24:37**
